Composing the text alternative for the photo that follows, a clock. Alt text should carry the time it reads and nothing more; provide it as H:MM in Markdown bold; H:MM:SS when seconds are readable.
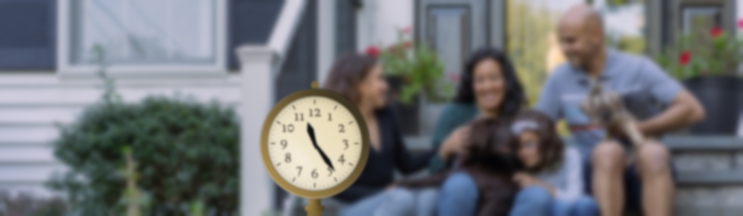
**11:24**
